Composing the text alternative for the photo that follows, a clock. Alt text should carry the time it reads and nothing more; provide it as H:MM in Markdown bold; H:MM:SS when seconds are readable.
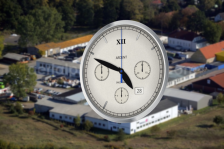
**4:49**
